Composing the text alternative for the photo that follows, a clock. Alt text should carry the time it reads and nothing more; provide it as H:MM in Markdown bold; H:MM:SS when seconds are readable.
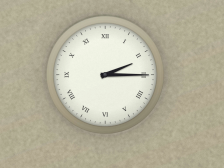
**2:15**
